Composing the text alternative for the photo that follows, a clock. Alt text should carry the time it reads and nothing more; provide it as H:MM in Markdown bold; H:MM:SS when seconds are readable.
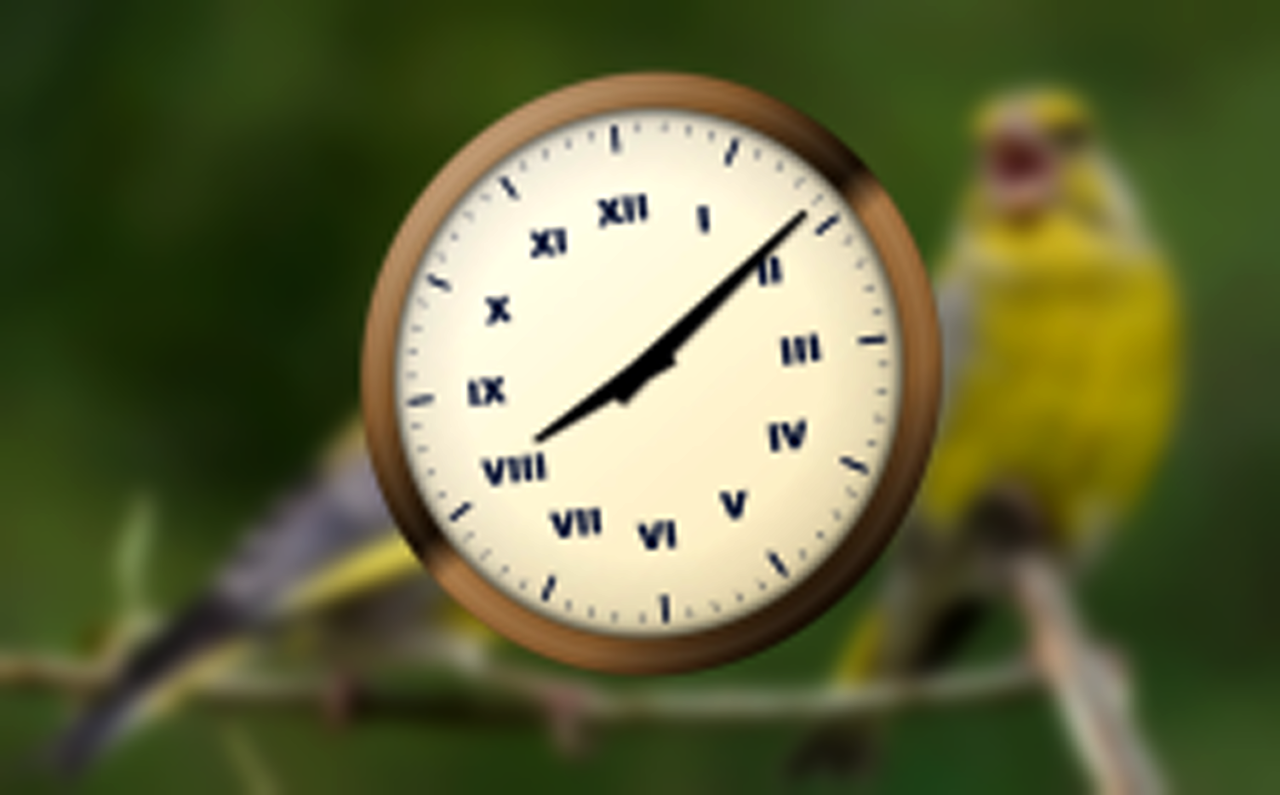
**8:09**
